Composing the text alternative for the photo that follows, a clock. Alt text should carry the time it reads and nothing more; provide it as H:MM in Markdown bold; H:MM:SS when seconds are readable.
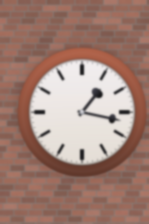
**1:17**
